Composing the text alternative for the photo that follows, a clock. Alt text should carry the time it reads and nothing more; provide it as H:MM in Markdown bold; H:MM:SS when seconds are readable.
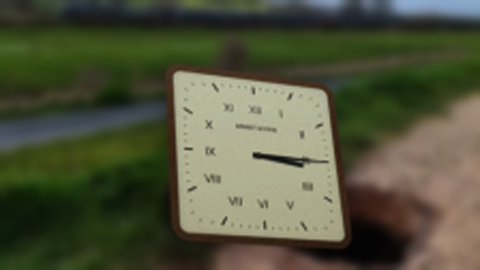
**3:15**
